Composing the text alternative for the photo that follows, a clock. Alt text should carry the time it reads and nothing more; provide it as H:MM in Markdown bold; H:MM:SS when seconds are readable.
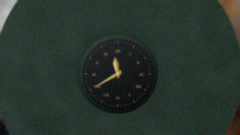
**11:40**
